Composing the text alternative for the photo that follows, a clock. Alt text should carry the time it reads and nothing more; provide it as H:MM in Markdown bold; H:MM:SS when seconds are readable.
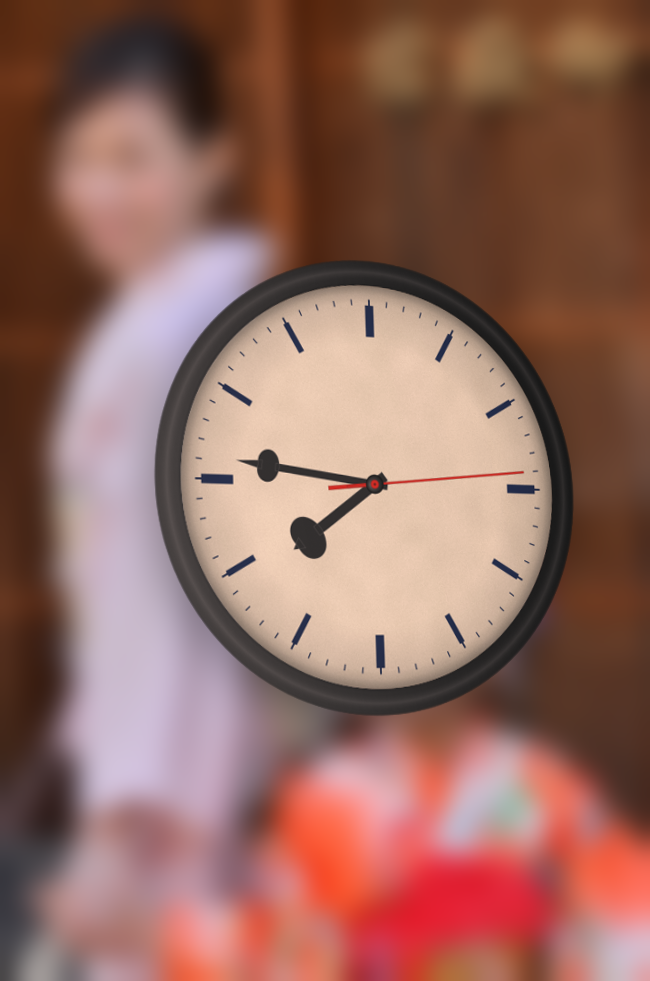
**7:46:14**
